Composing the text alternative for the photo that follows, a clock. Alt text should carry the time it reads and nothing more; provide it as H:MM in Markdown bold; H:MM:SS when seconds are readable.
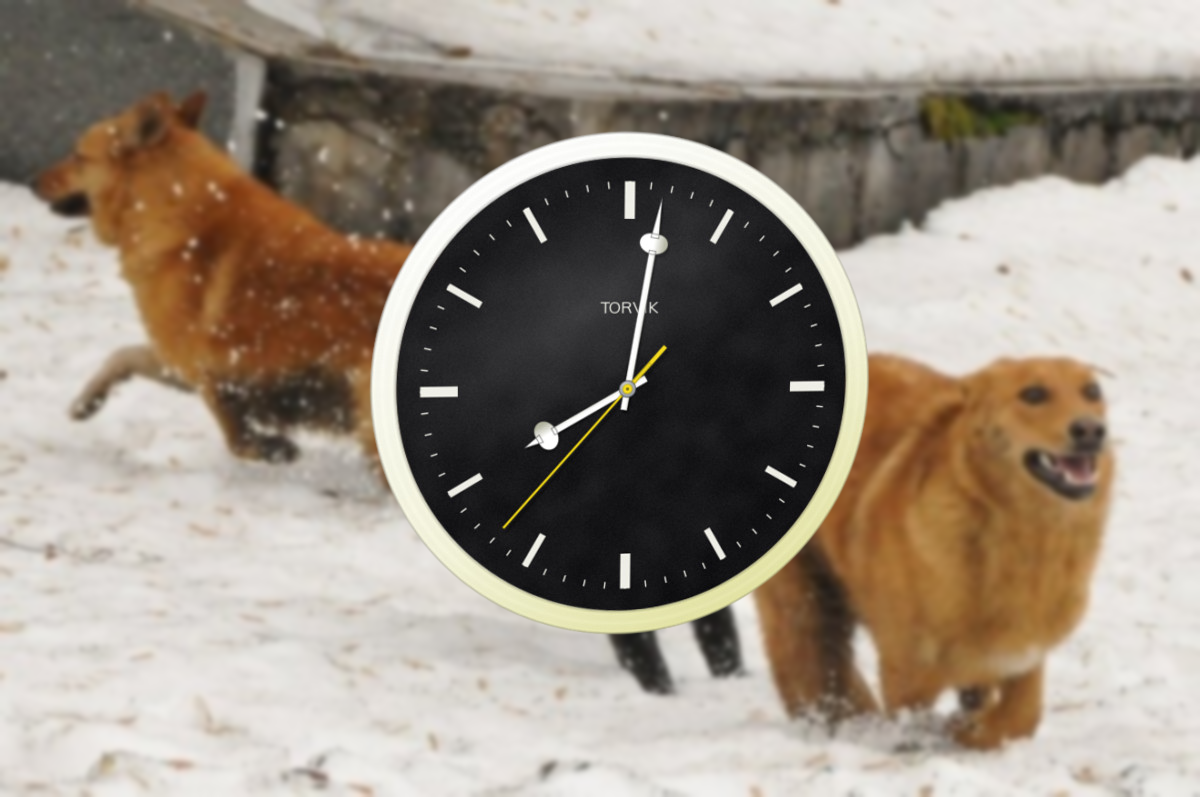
**8:01:37**
